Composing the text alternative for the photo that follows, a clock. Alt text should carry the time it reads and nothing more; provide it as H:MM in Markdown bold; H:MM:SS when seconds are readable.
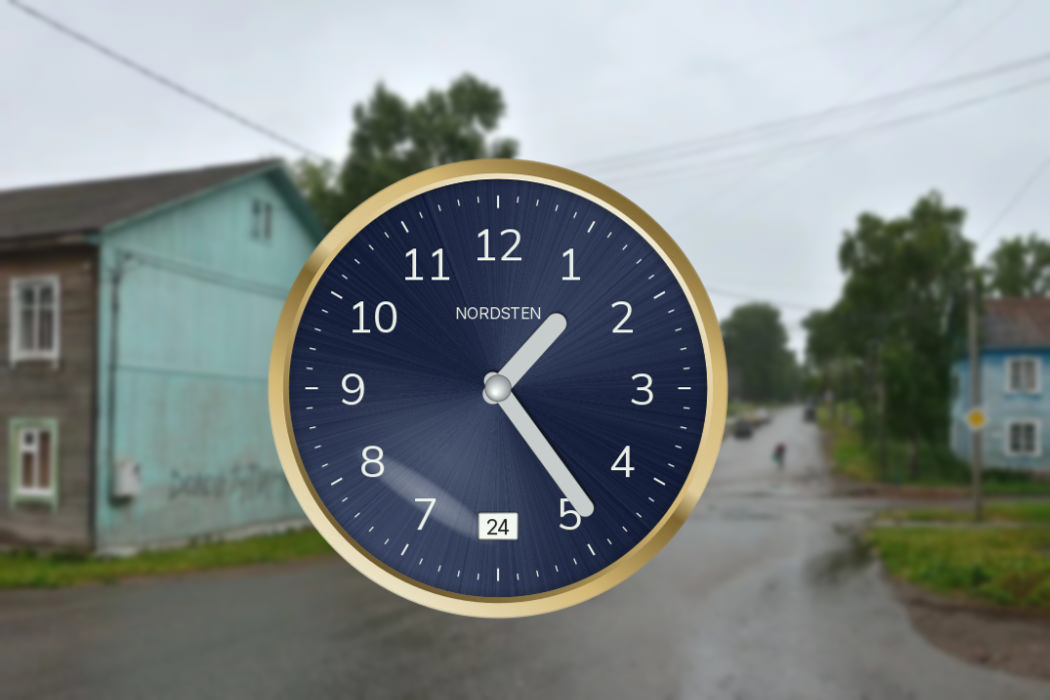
**1:24**
